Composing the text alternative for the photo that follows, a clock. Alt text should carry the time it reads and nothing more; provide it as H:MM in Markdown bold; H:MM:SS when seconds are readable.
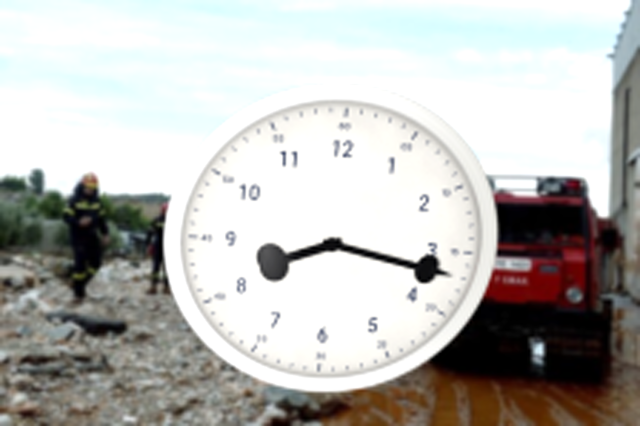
**8:17**
